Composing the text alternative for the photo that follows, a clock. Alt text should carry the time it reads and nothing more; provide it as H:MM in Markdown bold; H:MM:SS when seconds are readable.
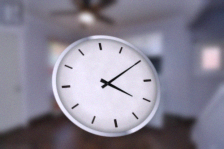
**4:10**
